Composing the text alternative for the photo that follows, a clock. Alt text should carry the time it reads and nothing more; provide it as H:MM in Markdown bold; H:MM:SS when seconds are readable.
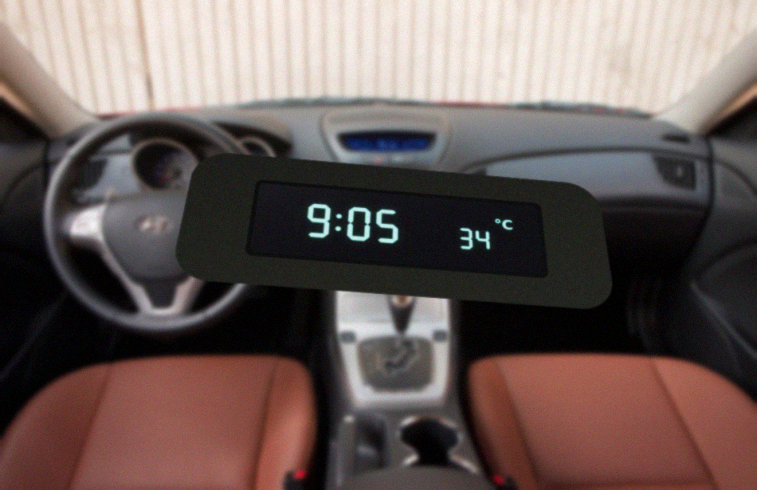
**9:05**
